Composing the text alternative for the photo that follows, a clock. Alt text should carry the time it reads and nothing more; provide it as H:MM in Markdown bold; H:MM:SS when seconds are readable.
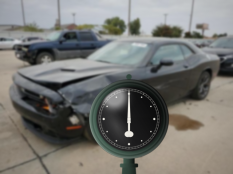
**6:00**
